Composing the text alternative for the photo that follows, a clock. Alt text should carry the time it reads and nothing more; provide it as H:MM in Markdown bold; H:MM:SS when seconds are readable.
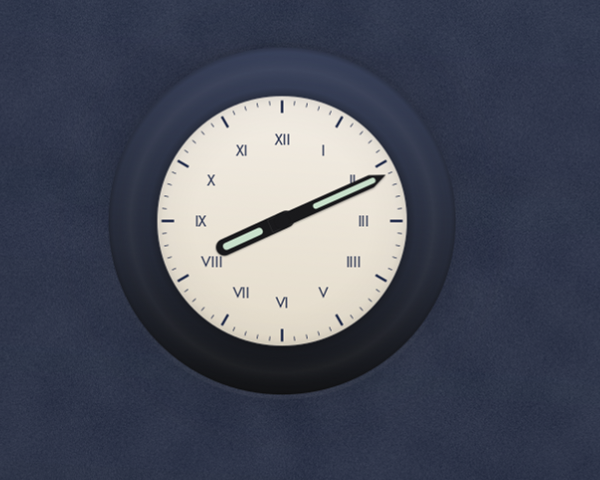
**8:11**
